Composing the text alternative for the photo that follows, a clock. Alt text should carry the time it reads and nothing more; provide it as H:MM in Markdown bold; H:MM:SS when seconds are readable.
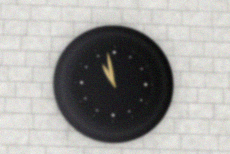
**10:58**
